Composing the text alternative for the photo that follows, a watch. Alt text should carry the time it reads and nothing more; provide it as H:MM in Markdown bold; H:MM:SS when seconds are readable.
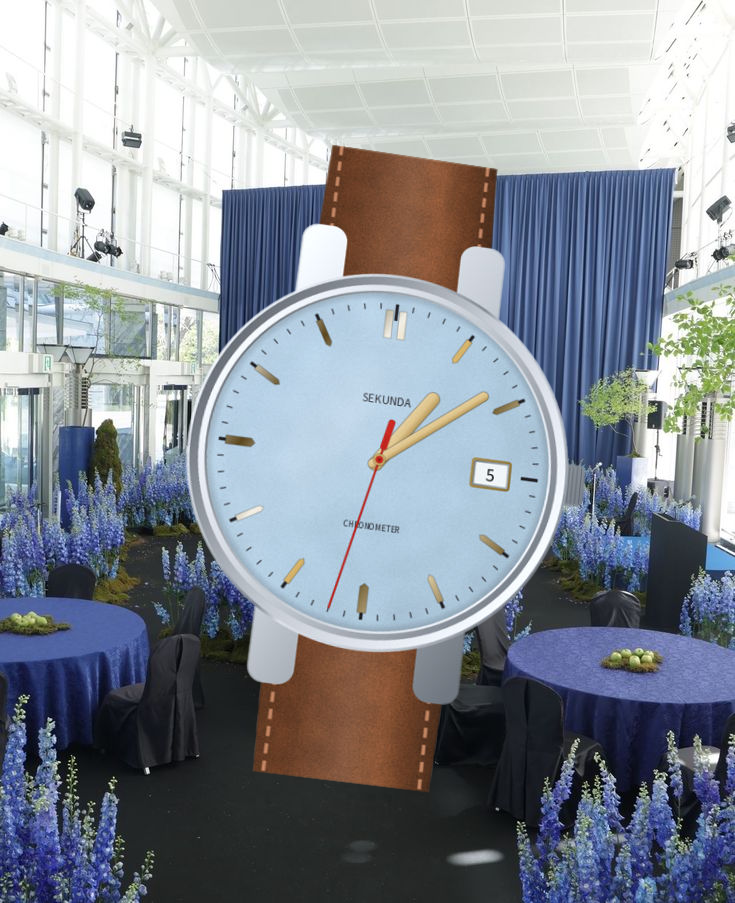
**1:08:32**
